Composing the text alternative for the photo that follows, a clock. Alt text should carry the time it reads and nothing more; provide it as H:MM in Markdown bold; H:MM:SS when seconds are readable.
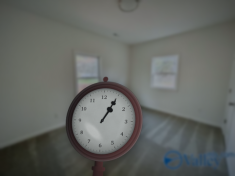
**1:05**
